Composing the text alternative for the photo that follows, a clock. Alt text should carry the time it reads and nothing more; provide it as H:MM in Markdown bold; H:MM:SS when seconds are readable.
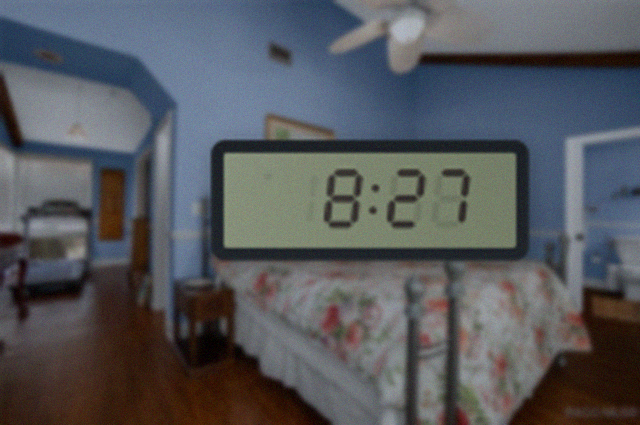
**8:27**
